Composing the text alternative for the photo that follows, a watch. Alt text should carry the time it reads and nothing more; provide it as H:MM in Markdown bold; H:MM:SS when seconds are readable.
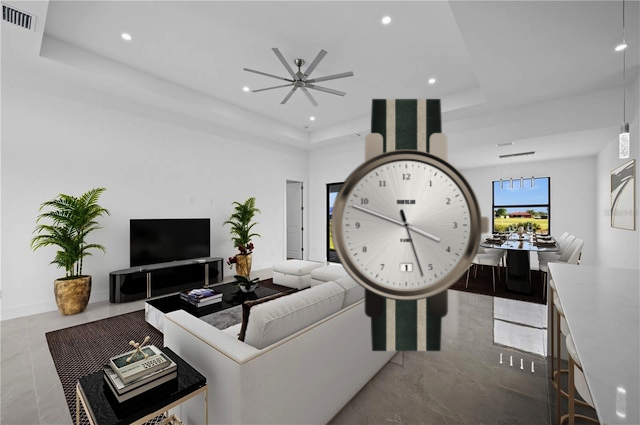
**3:48:27**
